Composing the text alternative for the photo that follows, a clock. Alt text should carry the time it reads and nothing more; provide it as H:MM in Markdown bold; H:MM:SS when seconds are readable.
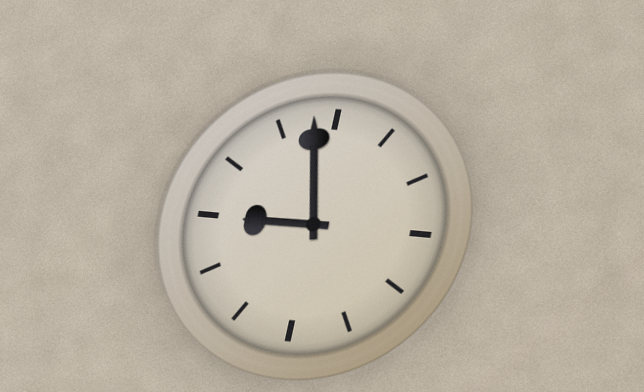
**8:58**
